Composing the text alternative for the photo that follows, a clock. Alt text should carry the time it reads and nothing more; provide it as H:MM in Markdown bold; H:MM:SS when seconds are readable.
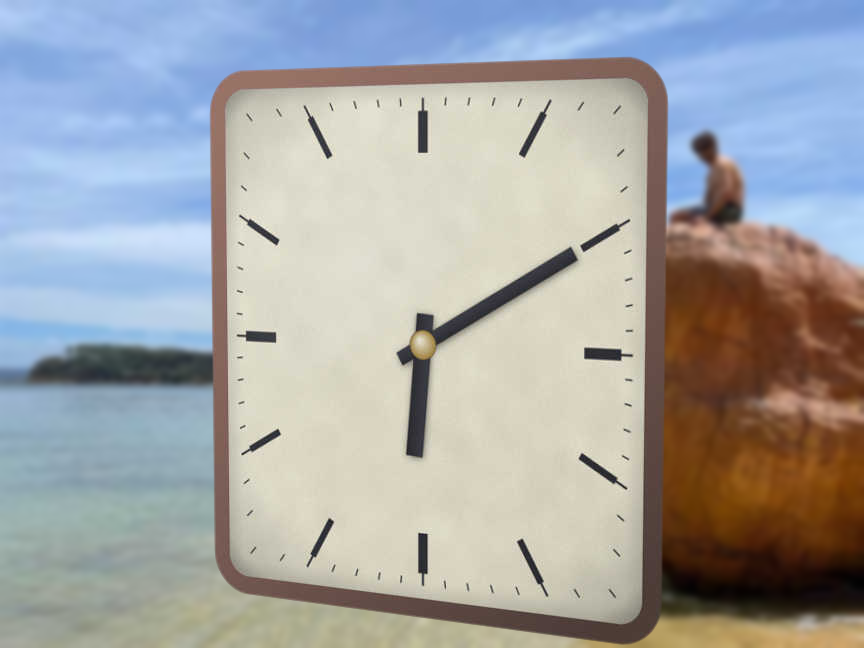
**6:10**
